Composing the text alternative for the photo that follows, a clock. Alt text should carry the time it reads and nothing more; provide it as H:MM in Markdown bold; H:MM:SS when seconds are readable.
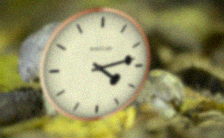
**4:13**
